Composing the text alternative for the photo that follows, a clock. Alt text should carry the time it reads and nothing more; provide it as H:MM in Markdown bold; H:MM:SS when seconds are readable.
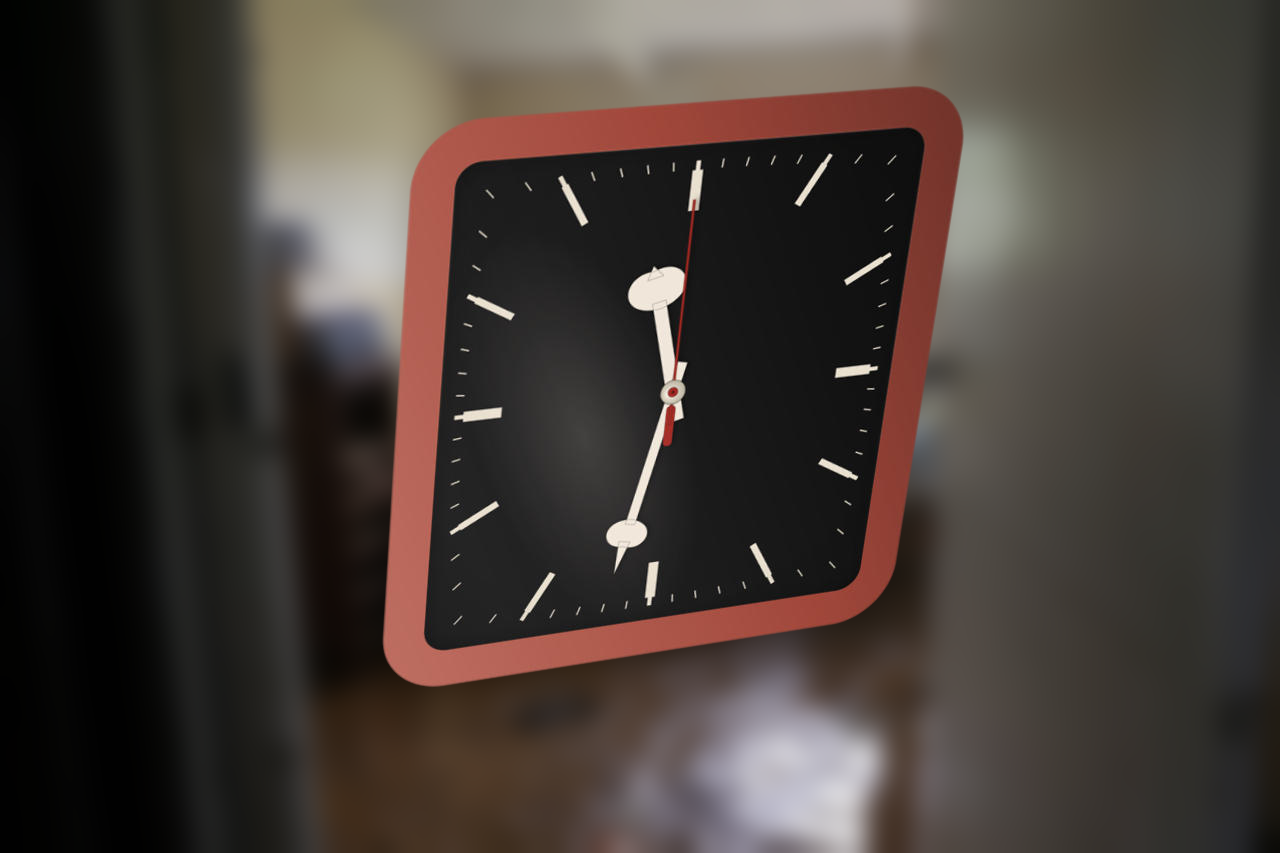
**11:32:00**
